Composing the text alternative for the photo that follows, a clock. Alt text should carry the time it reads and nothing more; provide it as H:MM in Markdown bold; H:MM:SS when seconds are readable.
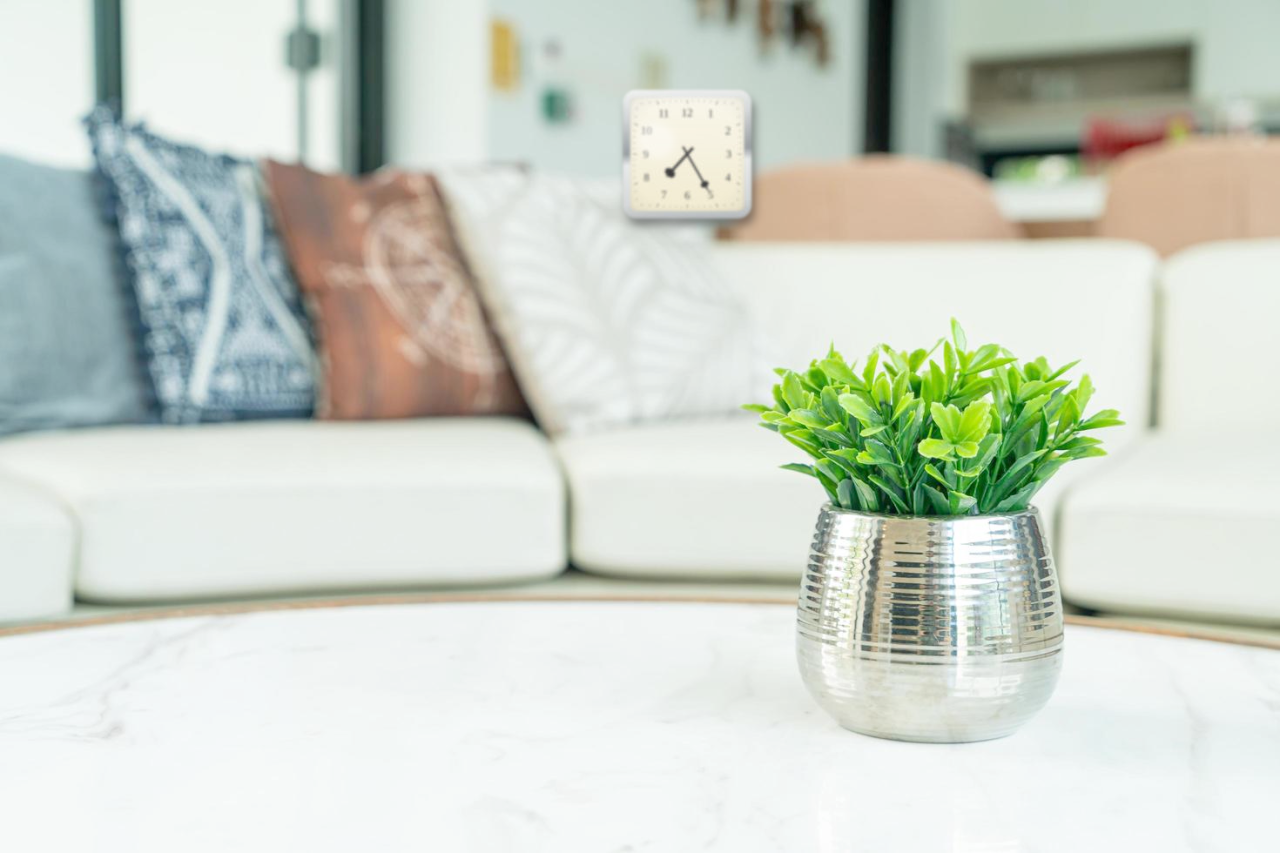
**7:25**
